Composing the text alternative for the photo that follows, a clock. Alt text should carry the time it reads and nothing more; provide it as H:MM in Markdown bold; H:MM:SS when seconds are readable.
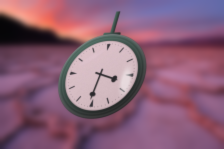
**3:31**
